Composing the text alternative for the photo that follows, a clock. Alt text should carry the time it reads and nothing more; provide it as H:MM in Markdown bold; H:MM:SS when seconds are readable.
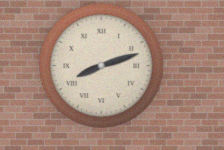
**8:12**
